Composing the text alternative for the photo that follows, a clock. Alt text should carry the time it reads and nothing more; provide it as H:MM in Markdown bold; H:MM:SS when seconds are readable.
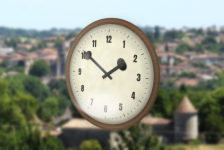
**1:51**
